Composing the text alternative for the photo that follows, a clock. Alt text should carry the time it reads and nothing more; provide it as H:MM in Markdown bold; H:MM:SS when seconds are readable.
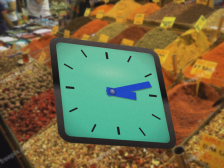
**3:12**
